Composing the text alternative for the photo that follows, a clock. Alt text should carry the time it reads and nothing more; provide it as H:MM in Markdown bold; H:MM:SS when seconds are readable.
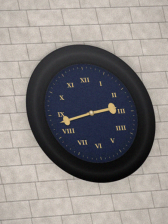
**2:43**
